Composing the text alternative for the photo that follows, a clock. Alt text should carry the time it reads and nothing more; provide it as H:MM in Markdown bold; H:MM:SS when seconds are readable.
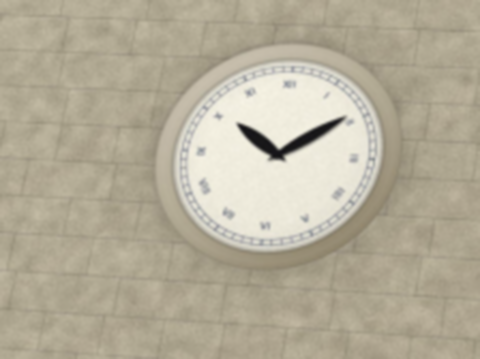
**10:09**
